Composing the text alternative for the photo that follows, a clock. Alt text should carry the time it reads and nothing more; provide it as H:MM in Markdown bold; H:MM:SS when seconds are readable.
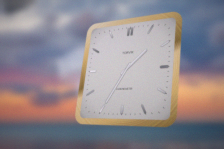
**1:35**
